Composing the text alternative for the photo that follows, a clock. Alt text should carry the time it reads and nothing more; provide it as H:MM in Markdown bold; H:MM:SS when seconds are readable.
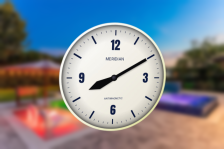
**8:10**
